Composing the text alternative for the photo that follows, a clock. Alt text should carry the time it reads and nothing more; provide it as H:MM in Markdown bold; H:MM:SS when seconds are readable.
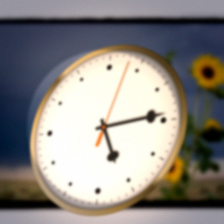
**5:14:03**
